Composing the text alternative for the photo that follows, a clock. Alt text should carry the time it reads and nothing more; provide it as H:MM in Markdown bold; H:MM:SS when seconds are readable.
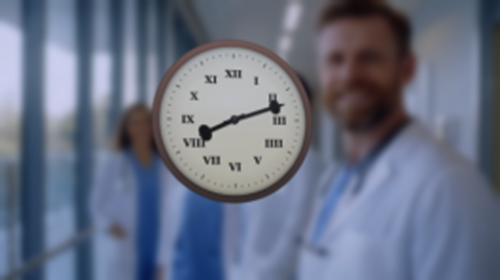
**8:12**
